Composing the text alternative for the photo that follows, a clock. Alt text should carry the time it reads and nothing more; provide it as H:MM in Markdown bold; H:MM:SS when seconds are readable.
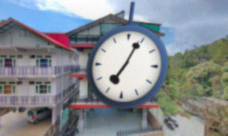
**7:04**
